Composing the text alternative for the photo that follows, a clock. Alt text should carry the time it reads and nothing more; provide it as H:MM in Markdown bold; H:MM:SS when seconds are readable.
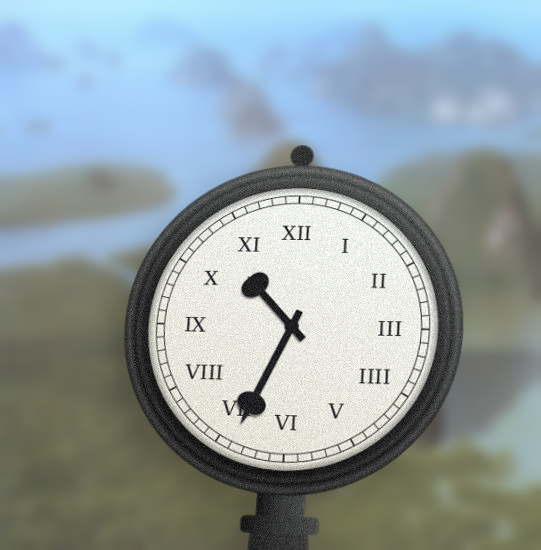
**10:34**
